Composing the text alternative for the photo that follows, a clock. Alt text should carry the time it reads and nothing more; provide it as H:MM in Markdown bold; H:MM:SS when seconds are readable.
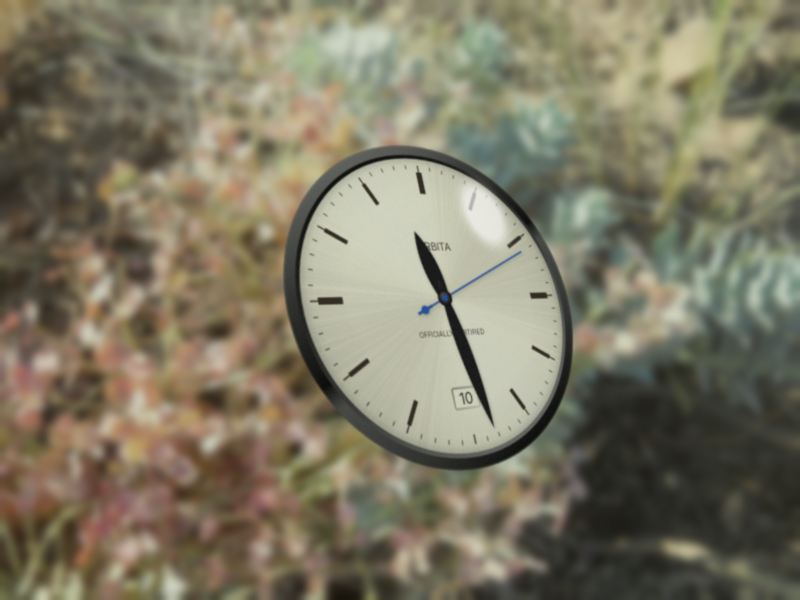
**11:28:11**
